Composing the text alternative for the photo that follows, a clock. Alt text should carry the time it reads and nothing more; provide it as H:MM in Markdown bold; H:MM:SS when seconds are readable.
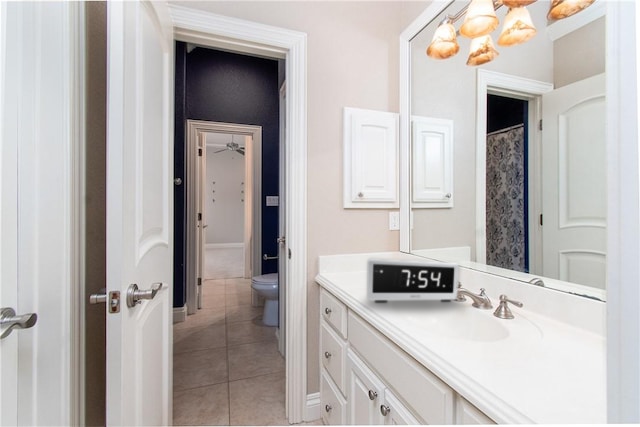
**7:54**
